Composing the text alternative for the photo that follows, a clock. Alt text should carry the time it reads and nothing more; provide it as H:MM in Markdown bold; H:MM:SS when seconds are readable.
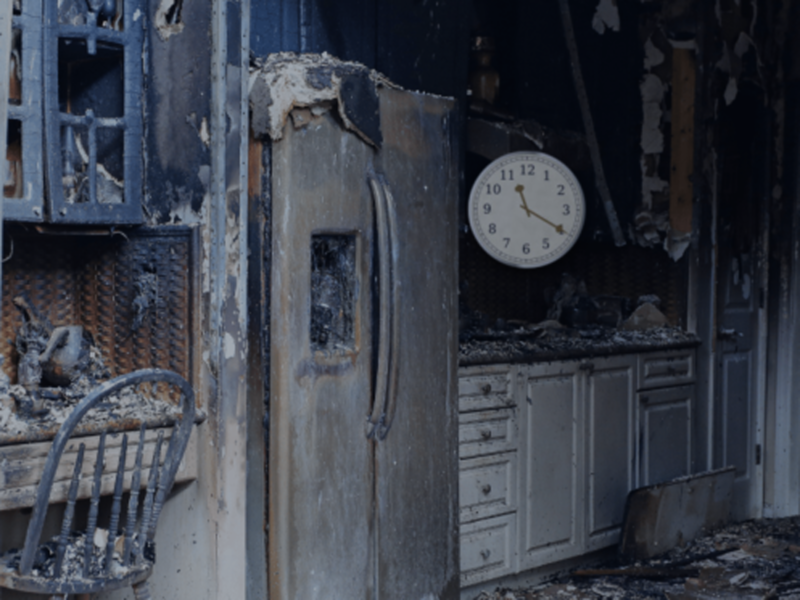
**11:20**
